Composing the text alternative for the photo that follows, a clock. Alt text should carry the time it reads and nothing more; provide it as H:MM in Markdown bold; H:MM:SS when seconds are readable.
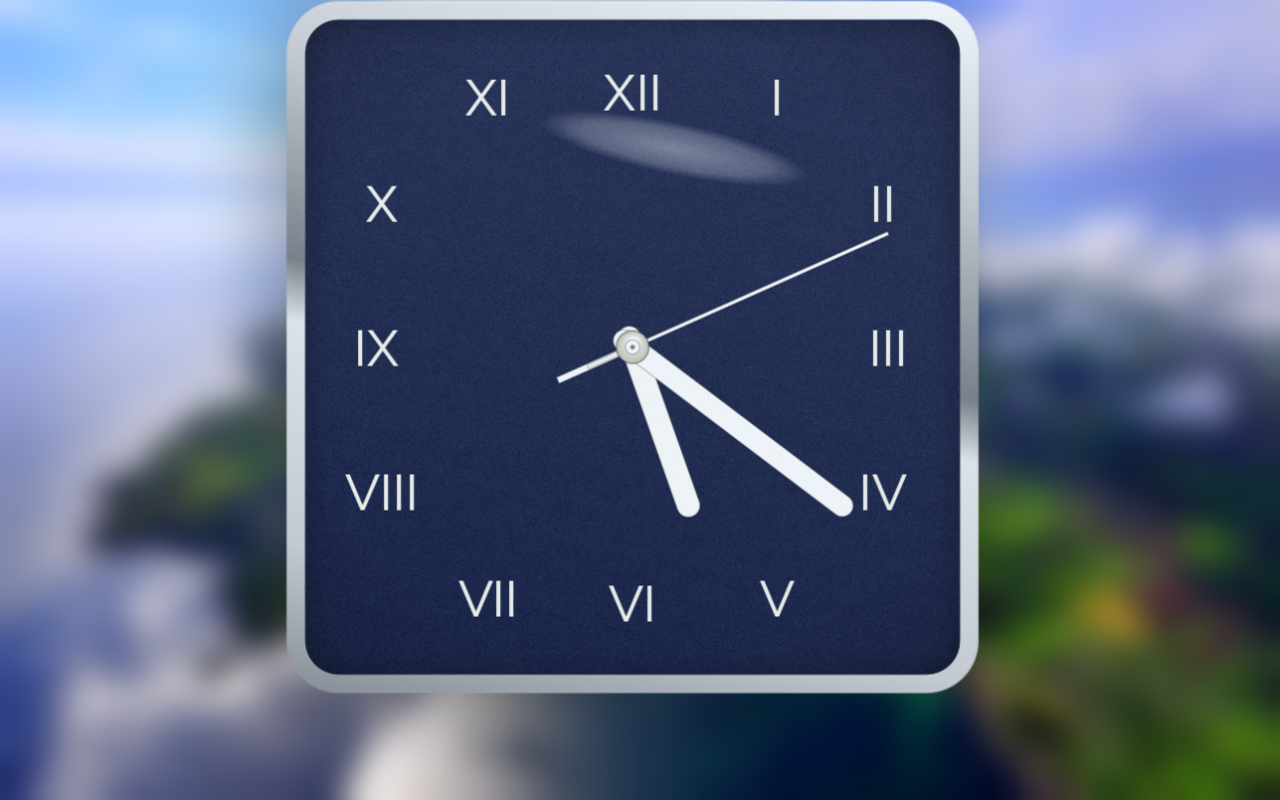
**5:21:11**
